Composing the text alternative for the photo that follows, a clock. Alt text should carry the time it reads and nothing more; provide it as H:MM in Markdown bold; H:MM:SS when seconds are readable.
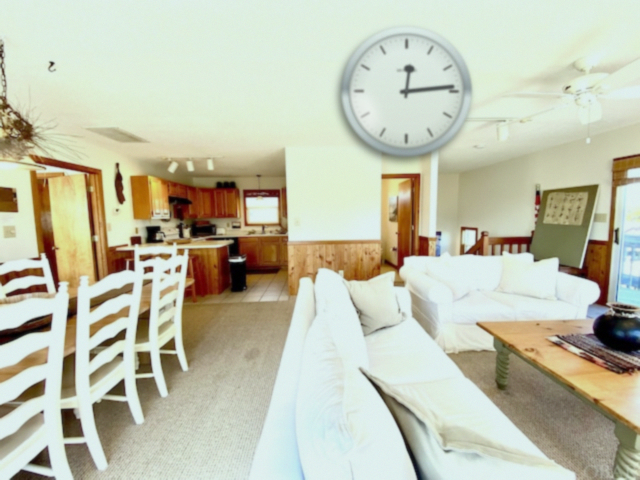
**12:14**
